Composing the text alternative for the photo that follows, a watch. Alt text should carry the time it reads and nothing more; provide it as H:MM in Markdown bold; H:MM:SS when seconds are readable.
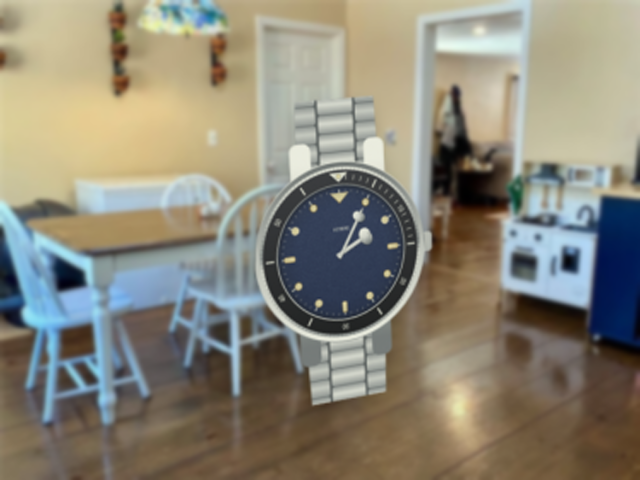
**2:05**
